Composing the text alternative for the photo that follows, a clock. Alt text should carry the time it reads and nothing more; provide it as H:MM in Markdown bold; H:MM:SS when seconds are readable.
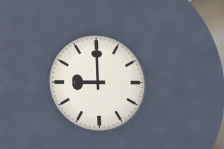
**9:00**
